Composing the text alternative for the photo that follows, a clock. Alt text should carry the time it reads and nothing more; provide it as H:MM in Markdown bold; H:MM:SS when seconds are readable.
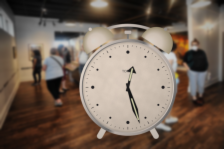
**12:27**
